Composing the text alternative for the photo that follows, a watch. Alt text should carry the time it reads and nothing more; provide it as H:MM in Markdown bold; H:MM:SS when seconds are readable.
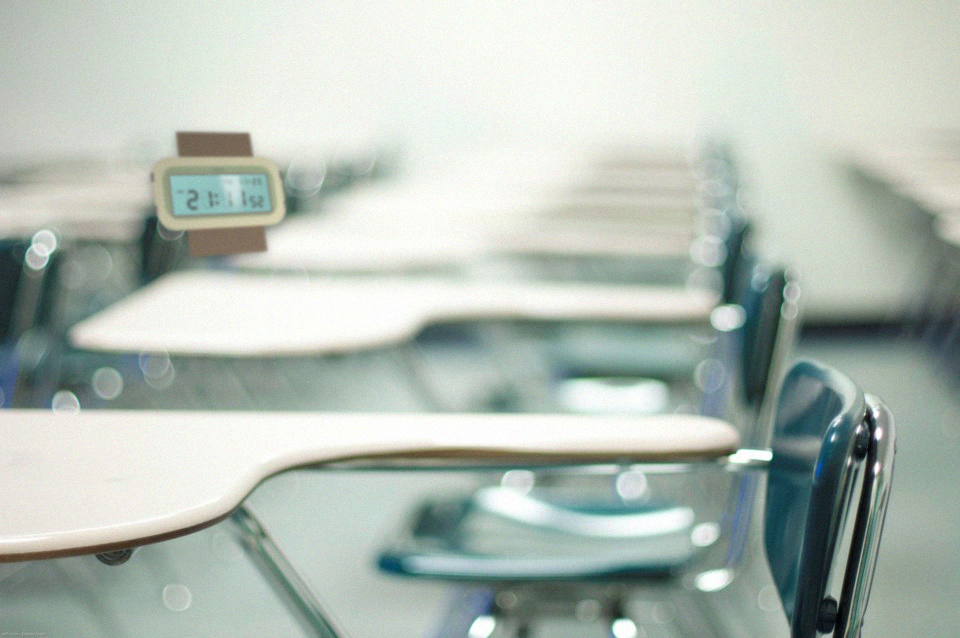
**21:11**
